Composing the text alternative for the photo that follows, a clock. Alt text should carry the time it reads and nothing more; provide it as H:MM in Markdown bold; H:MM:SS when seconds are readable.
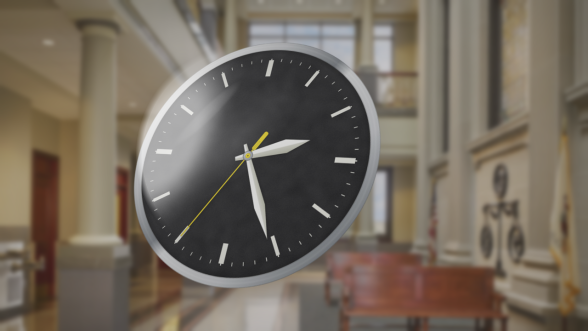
**2:25:35**
